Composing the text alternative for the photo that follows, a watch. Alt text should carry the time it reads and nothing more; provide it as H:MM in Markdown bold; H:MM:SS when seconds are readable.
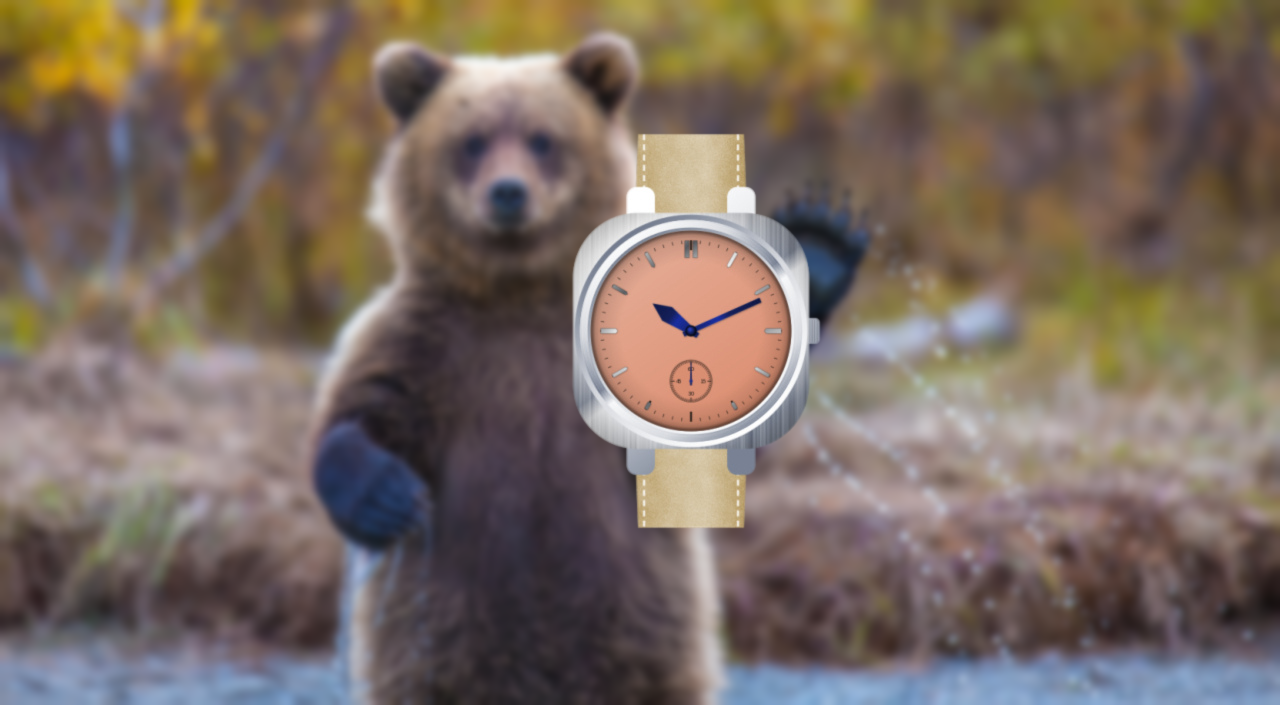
**10:11**
